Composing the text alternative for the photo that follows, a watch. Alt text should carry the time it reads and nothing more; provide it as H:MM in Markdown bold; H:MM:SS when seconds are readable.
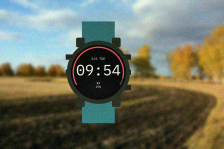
**9:54**
